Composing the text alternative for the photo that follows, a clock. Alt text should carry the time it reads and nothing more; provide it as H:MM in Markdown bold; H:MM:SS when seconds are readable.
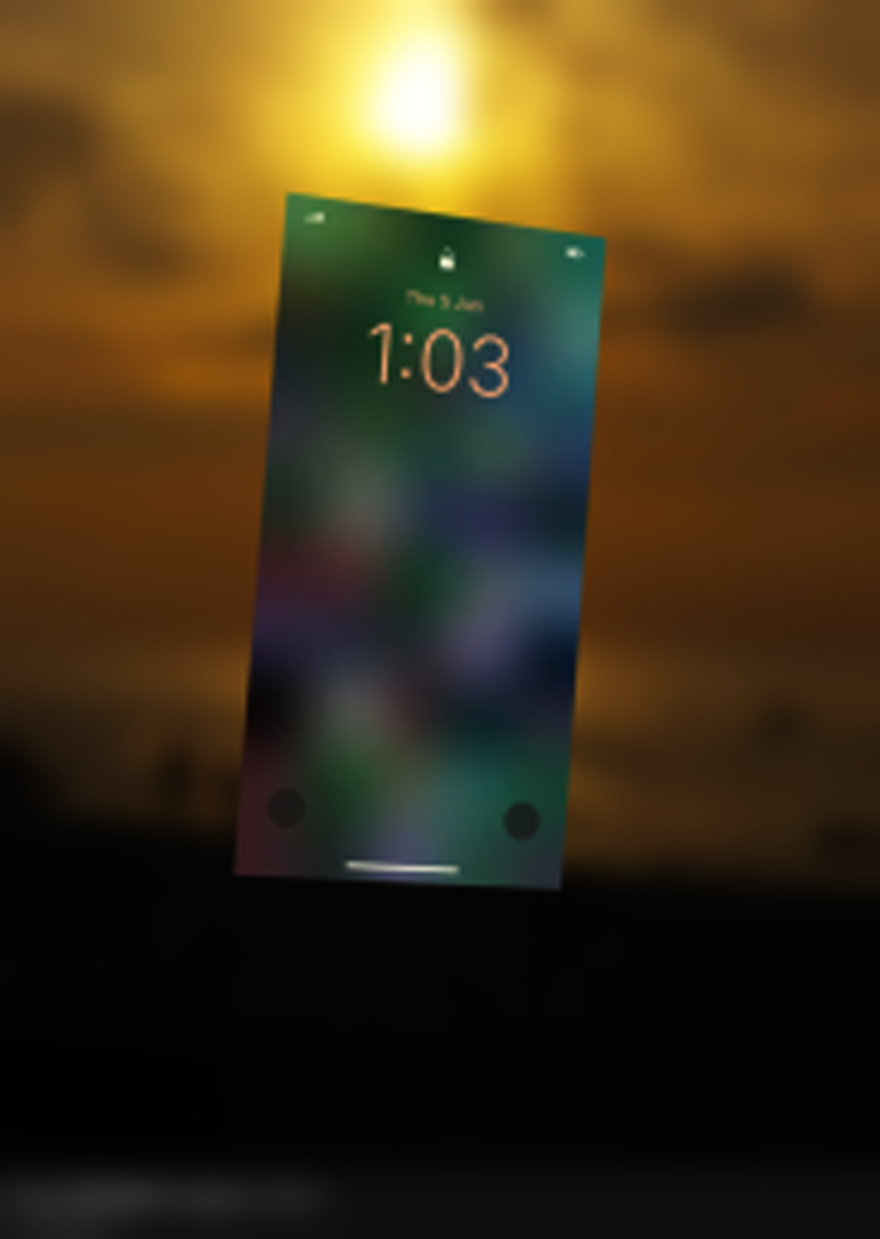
**1:03**
